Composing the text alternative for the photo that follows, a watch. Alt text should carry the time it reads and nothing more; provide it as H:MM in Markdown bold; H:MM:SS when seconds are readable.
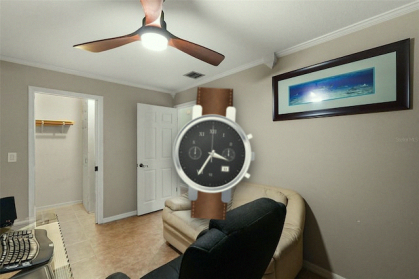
**3:35**
